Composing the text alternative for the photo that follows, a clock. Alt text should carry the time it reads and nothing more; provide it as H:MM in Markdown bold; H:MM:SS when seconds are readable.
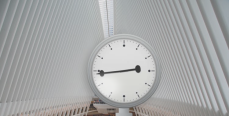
**2:44**
